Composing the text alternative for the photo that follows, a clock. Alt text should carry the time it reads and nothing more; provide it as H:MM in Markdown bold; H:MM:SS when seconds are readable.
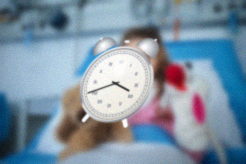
**3:41**
